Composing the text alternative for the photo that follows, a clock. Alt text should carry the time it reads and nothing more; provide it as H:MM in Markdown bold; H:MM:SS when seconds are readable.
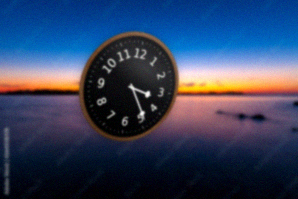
**3:24**
